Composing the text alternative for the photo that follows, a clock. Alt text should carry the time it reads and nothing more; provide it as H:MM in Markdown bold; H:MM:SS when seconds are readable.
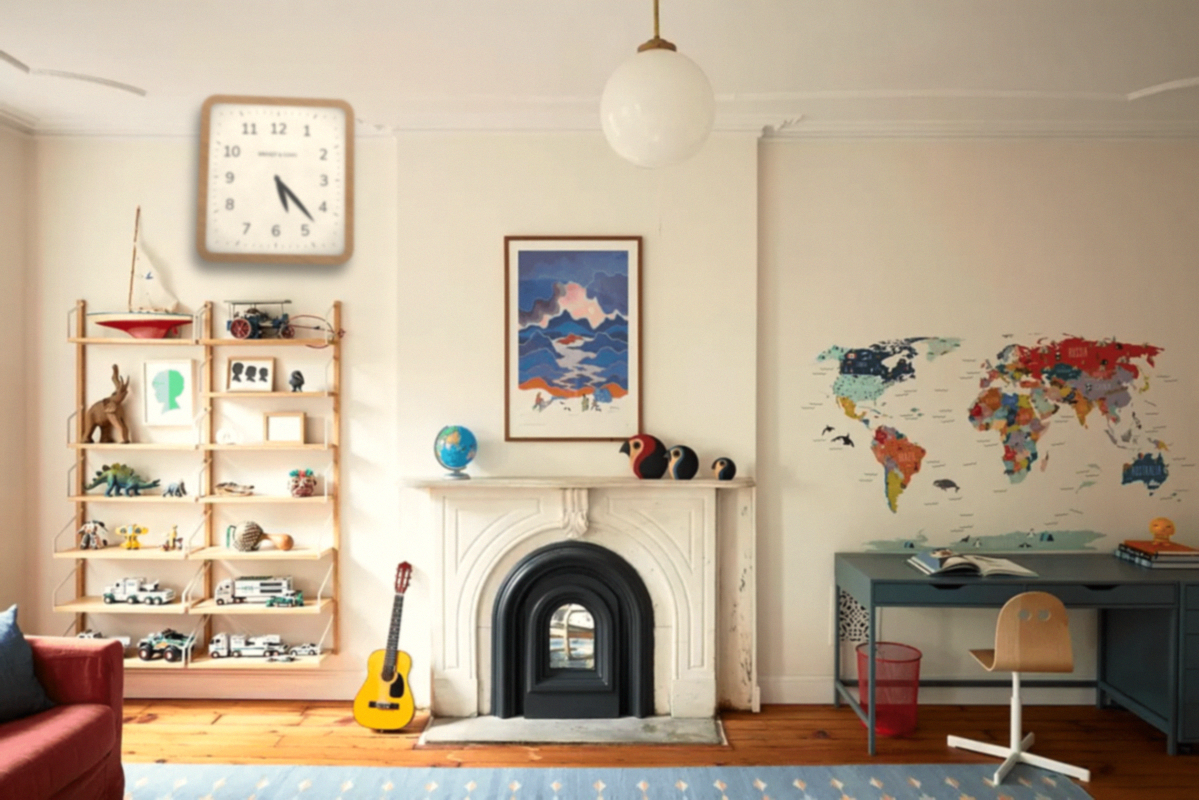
**5:23**
